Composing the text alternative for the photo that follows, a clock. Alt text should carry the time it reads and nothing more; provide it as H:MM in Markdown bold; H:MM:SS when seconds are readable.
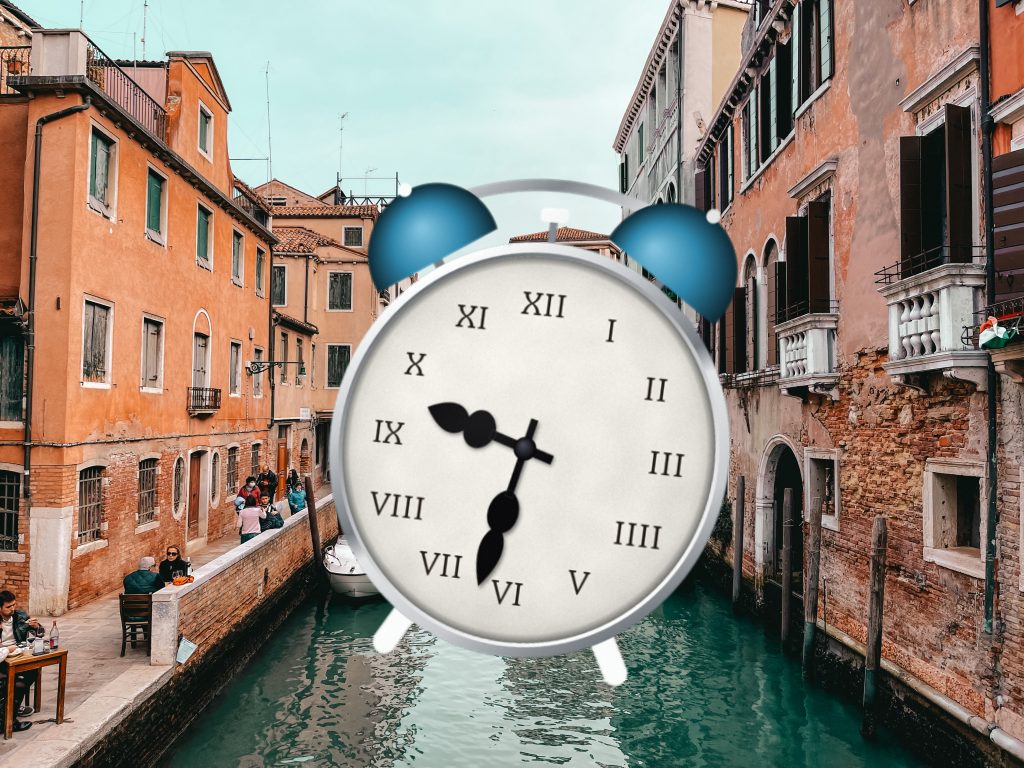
**9:32**
